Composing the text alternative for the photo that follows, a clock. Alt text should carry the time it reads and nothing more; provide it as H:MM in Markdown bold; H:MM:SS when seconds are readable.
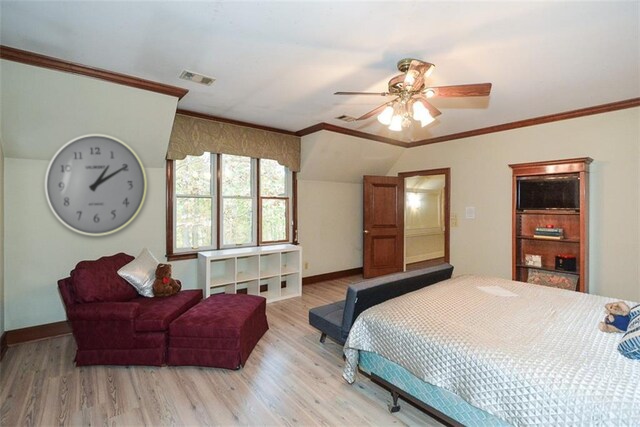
**1:10**
